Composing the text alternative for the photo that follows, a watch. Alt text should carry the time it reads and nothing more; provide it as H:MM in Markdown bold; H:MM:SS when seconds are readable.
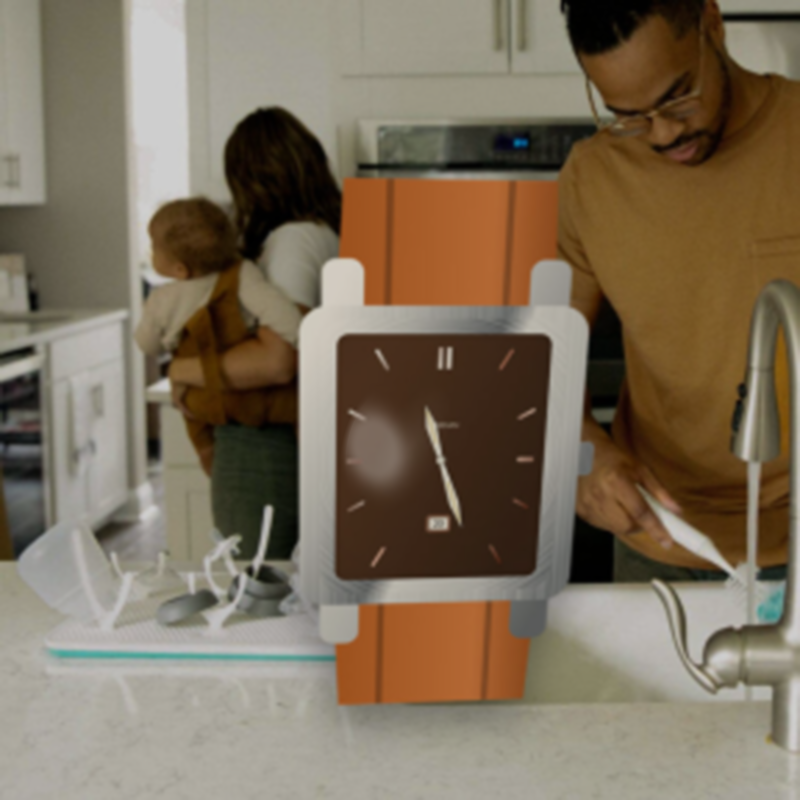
**11:27**
